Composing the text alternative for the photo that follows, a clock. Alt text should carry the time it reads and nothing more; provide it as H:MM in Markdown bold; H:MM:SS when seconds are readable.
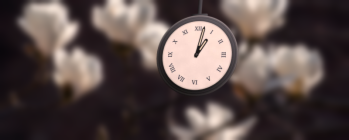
**1:02**
